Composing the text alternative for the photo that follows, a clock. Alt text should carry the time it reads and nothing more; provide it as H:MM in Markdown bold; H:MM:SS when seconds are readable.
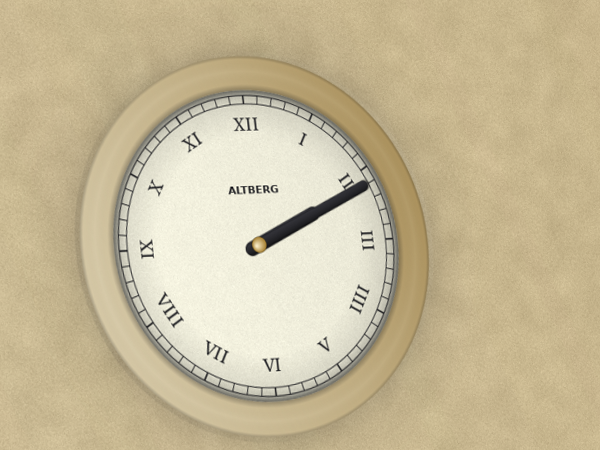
**2:11**
